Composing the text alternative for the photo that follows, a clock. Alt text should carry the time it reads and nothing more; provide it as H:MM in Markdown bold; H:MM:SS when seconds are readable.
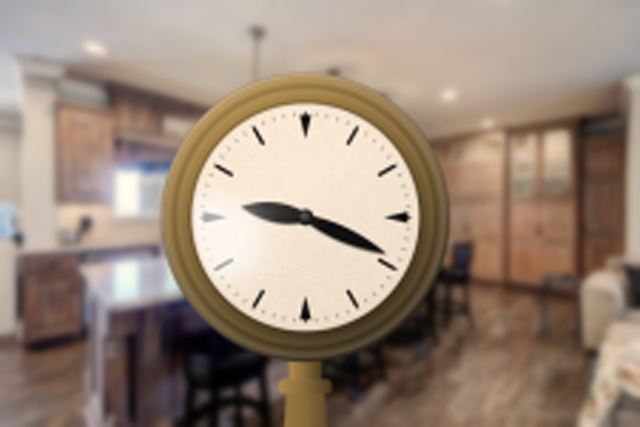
**9:19**
